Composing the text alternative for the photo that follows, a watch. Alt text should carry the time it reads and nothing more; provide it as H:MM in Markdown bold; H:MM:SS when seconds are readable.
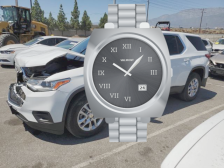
**10:07**
